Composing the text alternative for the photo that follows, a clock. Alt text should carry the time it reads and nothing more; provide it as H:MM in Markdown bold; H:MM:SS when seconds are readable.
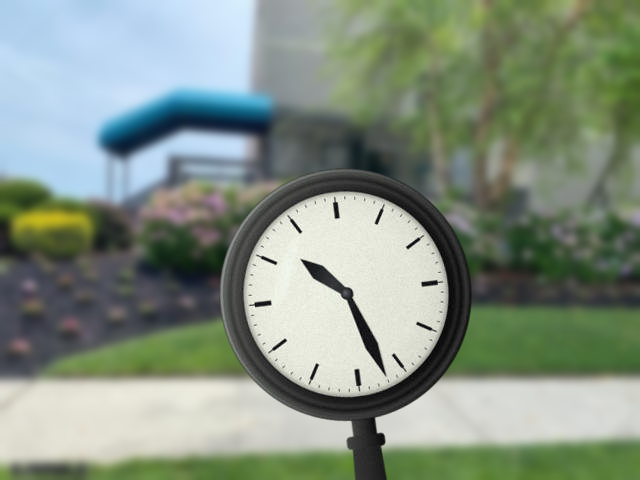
**10:27**
